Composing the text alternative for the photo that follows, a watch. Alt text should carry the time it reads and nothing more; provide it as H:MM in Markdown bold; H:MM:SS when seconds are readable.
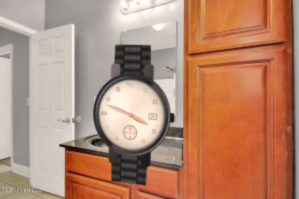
**3:48**
